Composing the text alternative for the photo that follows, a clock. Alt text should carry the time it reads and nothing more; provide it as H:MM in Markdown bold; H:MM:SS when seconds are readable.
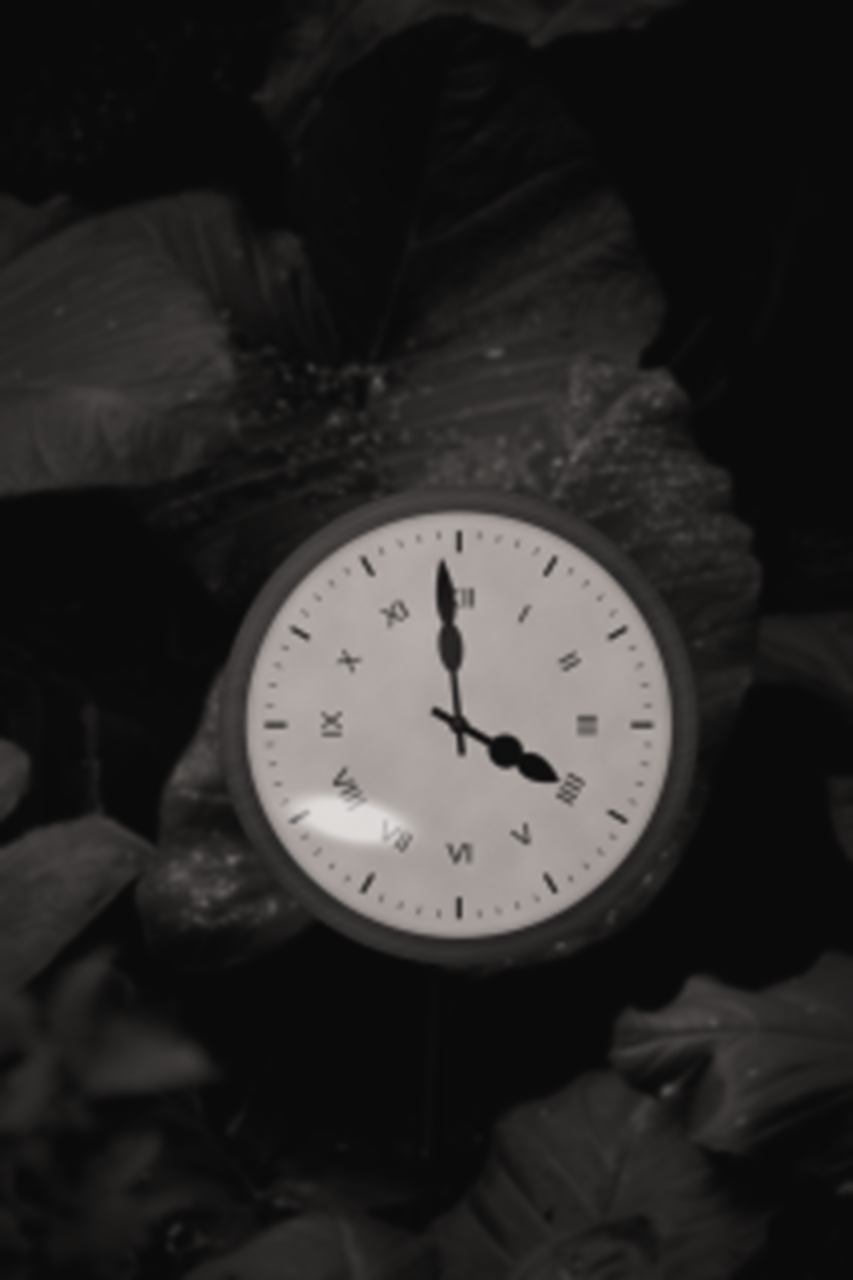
**3:59**
